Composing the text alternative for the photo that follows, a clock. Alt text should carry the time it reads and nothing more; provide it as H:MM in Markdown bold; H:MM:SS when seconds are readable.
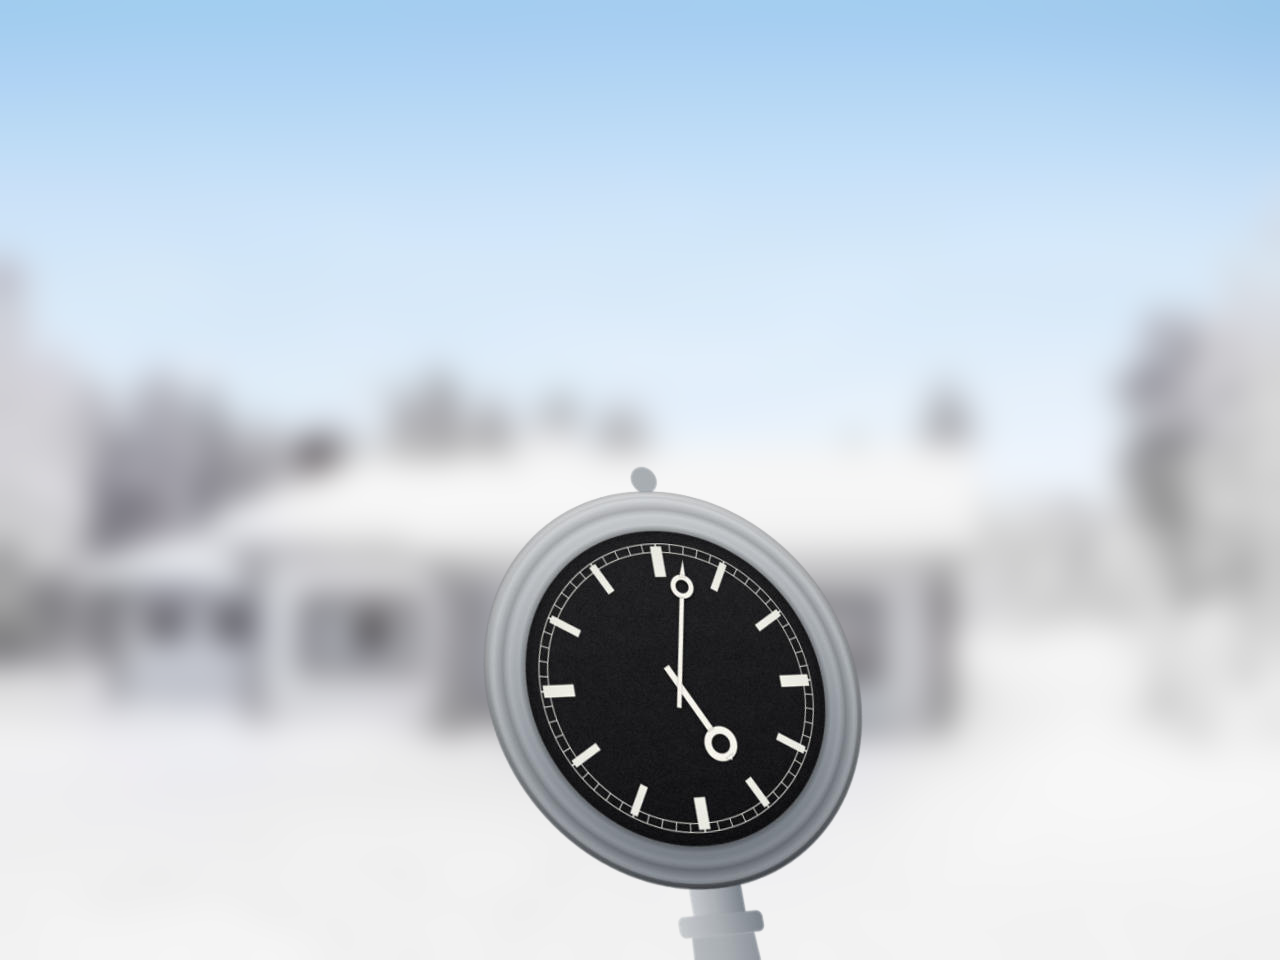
**5:02**
